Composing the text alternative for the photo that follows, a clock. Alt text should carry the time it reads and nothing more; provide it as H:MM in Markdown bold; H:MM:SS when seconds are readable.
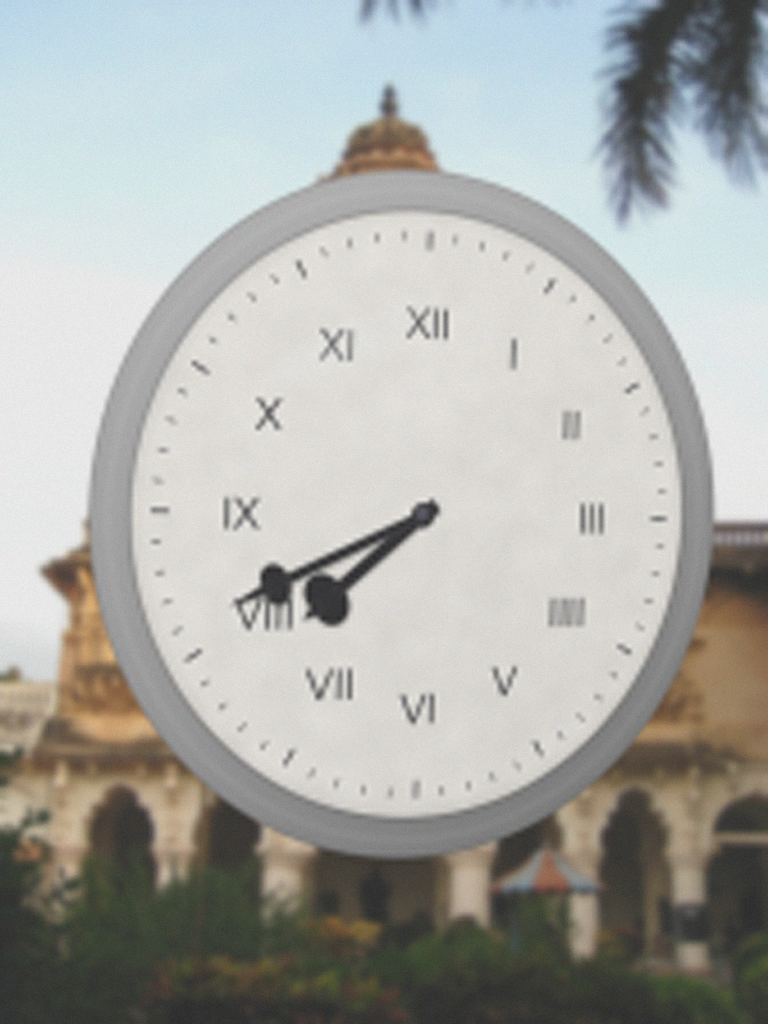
**7:41**
